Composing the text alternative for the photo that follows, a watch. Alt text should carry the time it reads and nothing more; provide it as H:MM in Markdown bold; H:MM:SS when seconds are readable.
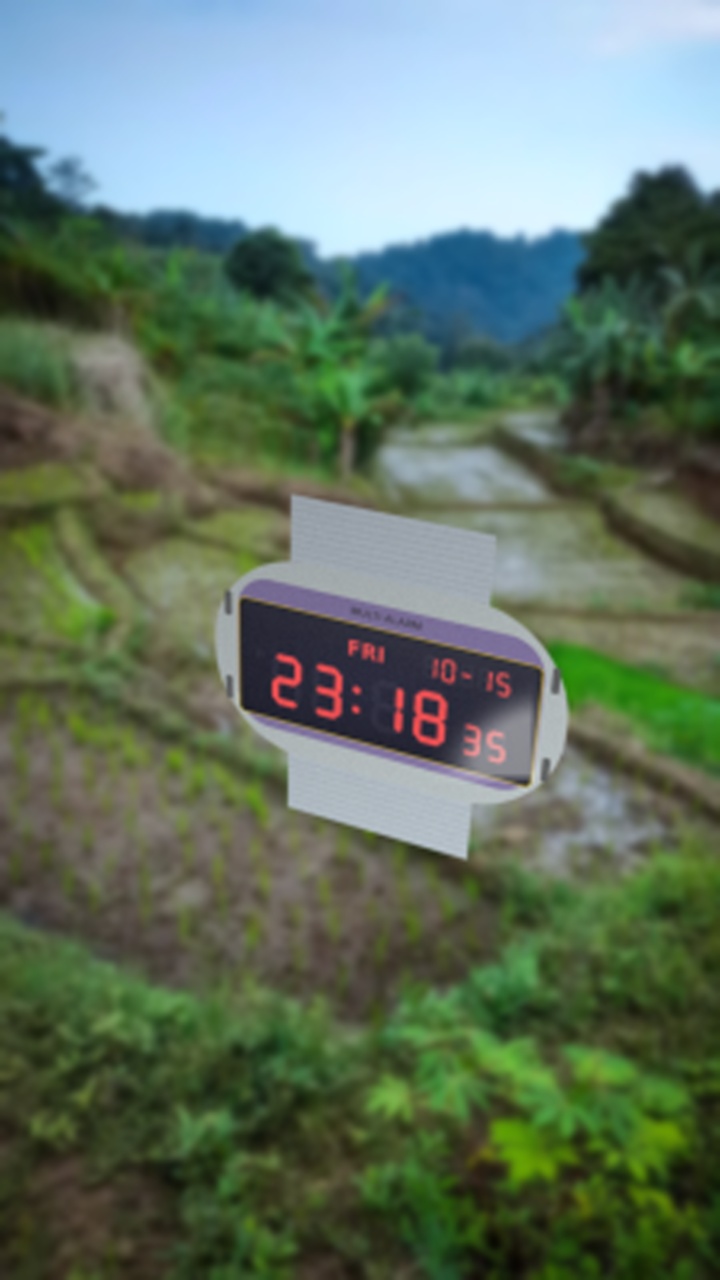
**23:18:35**
